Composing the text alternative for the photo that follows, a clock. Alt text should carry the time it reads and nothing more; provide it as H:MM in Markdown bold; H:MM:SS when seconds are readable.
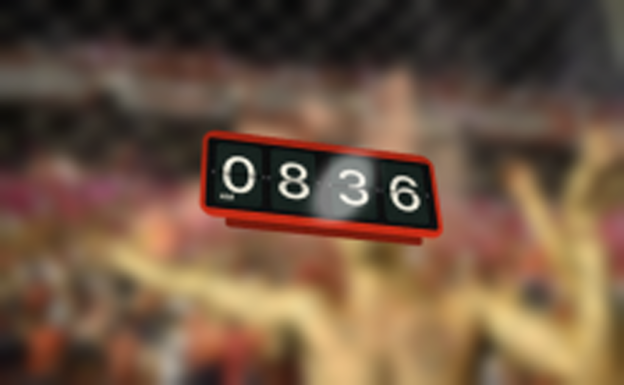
**8:36**
